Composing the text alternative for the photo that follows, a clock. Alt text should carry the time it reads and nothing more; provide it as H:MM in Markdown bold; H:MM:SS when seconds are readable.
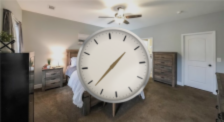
**1:38**
